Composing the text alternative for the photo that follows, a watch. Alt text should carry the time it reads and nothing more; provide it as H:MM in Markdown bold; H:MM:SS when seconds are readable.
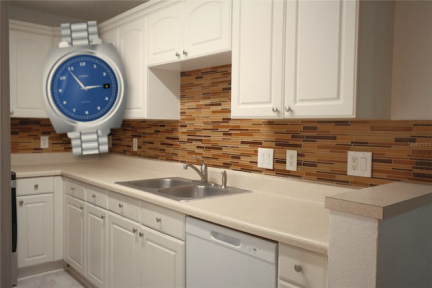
**2:54**
